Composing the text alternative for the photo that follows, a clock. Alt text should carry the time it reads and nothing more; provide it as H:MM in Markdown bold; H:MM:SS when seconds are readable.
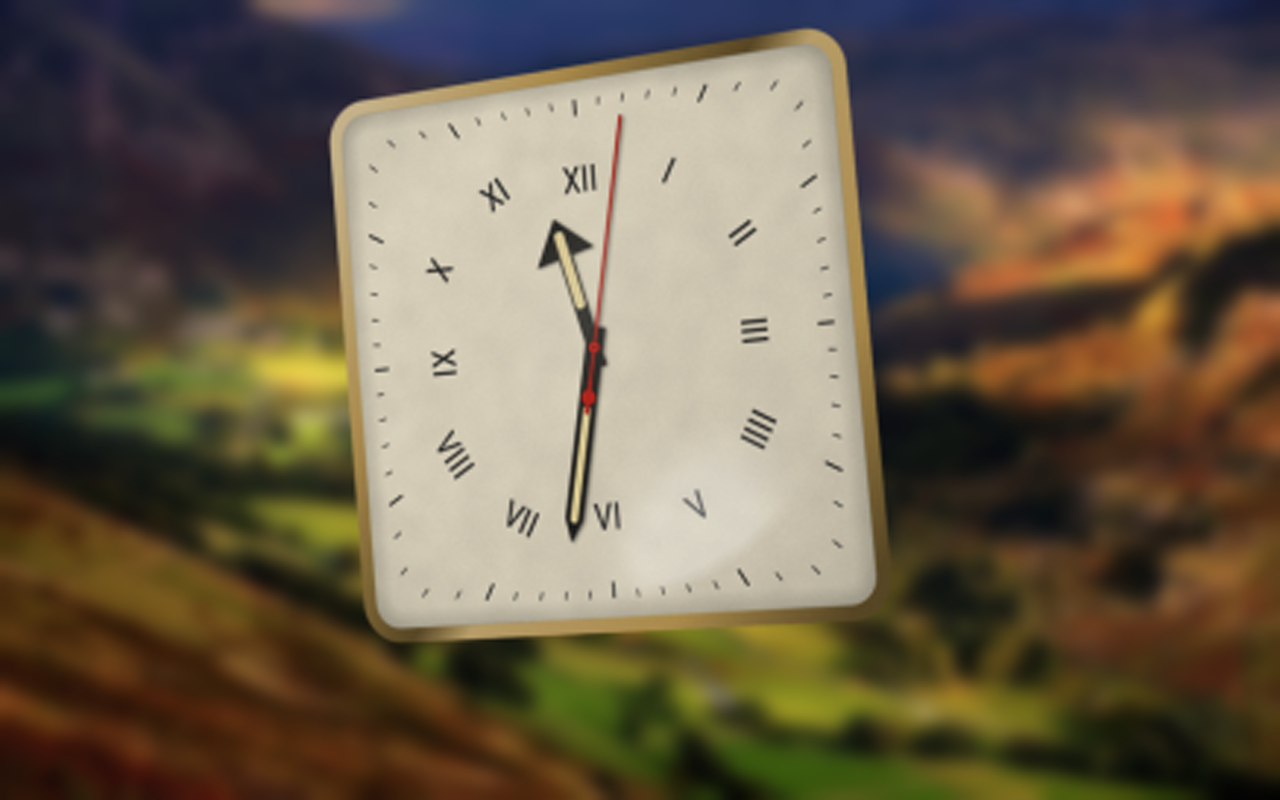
**11:32:02**
